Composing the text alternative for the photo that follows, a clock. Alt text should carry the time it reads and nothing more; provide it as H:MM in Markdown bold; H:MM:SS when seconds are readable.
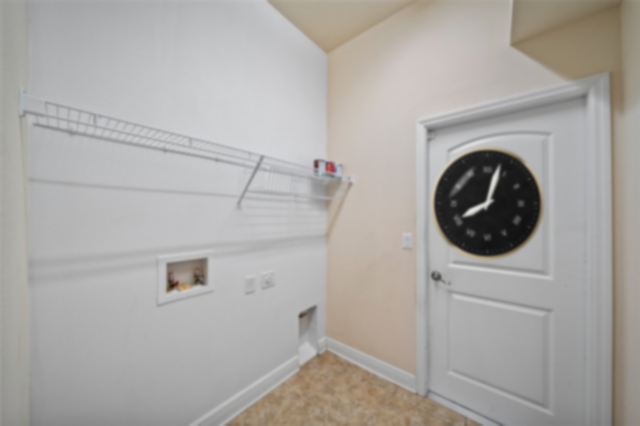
**8:03**
